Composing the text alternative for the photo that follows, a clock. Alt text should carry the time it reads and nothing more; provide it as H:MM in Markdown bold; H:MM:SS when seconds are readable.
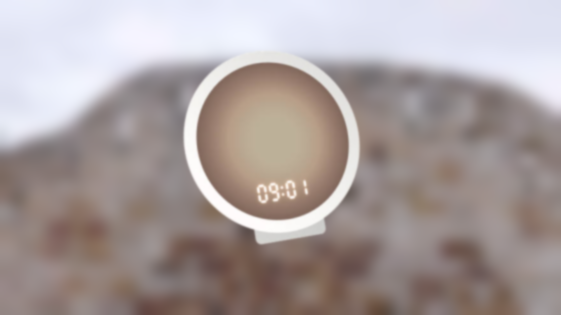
**9:01**
